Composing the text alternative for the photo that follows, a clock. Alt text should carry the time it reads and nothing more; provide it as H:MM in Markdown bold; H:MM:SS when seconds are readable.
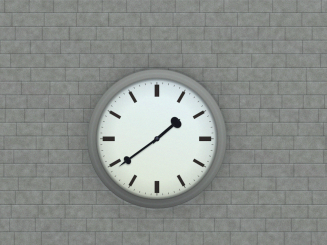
**1:39**
